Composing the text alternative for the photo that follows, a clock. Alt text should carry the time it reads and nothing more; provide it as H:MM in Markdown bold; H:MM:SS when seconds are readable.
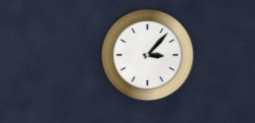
**3:07**
